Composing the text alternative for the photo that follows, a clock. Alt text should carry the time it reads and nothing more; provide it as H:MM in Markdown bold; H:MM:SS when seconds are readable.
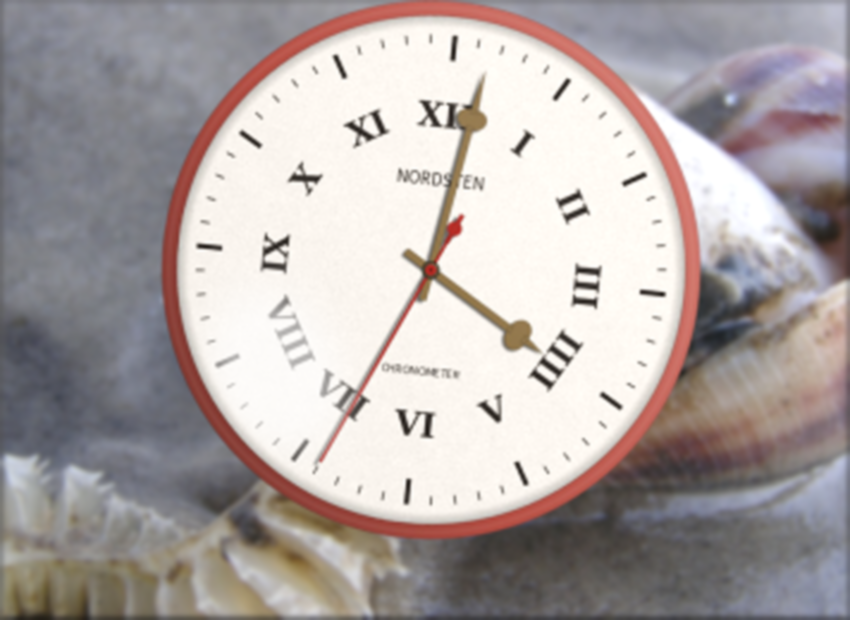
**4:01:34**
